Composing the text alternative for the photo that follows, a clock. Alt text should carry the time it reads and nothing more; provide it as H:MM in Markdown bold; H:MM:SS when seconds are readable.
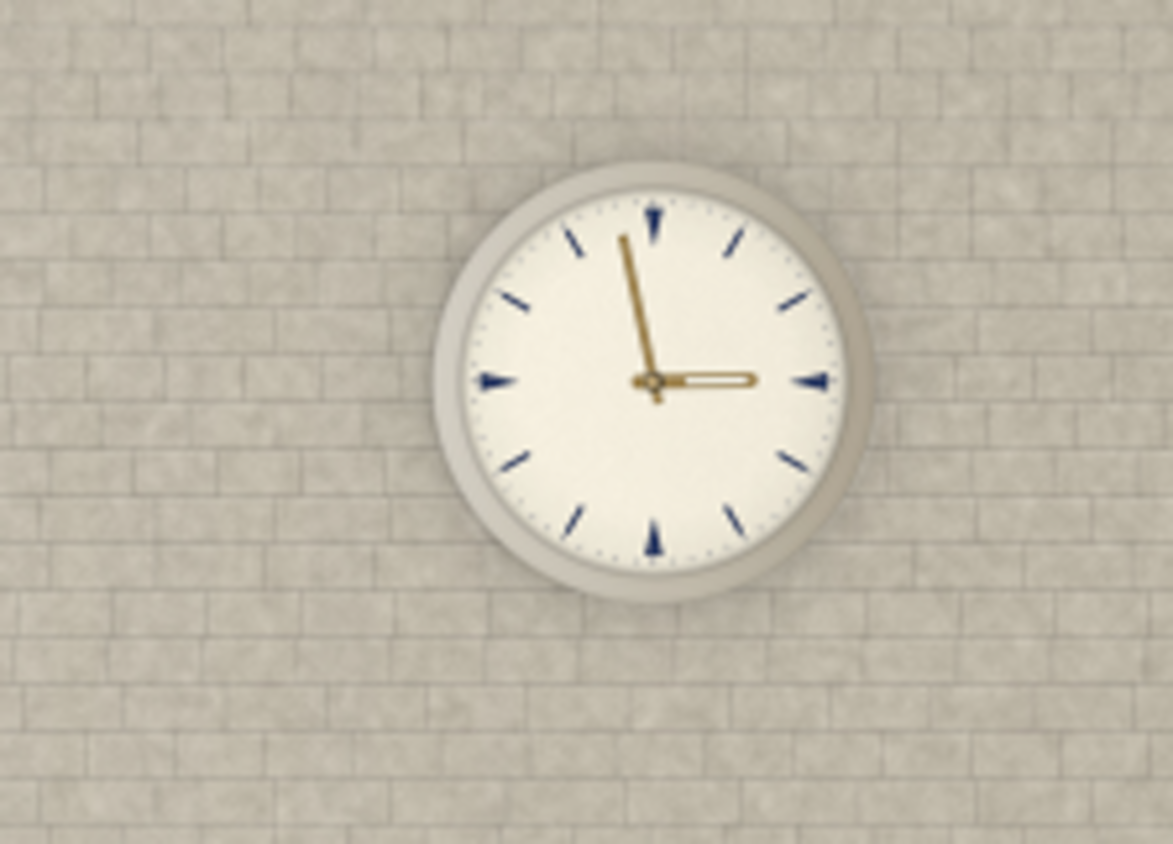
**2:58**
